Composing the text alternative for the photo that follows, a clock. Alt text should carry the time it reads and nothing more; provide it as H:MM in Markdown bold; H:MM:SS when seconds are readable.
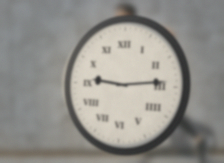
**9:14**
